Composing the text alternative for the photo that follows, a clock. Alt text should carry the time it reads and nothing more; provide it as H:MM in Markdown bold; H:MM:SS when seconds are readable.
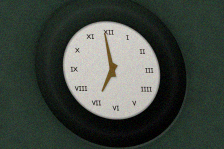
**6:59**
